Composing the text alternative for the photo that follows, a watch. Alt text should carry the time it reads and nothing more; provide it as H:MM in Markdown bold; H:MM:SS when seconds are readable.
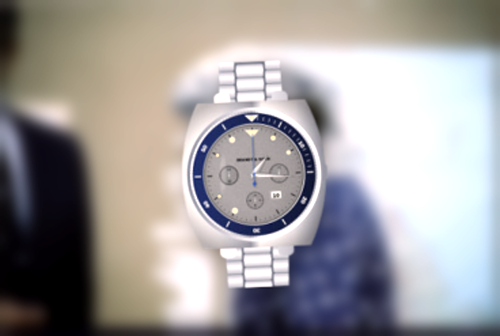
**1:16**
